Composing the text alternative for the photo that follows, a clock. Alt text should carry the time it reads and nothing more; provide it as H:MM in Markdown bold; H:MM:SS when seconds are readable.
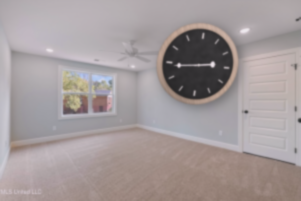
**2:44**
